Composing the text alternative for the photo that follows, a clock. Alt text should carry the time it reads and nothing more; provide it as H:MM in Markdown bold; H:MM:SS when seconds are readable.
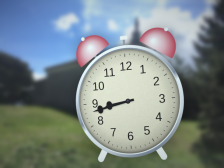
**8:43**
